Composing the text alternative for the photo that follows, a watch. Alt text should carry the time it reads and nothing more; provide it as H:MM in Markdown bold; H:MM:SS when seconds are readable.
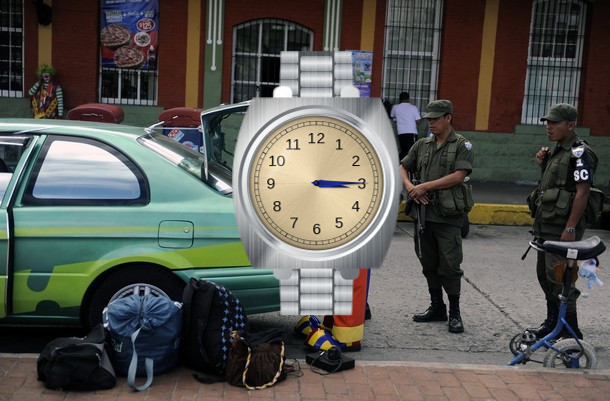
**3:15**
